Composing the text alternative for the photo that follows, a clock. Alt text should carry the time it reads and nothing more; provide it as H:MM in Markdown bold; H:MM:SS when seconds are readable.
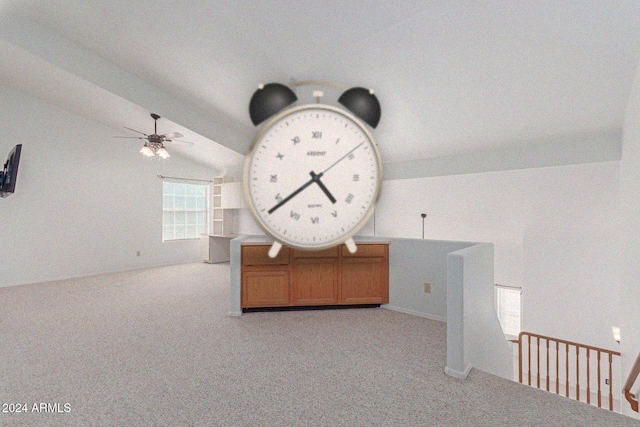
**4:39:09**
